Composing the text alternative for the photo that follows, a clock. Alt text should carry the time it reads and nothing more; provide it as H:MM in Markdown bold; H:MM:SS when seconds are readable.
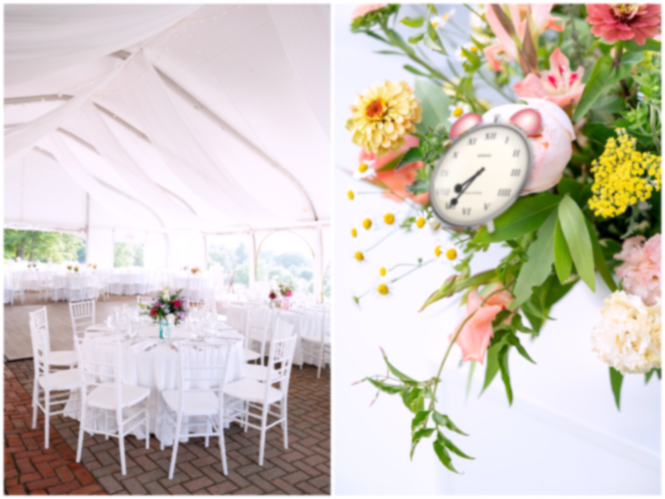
**7:35**
